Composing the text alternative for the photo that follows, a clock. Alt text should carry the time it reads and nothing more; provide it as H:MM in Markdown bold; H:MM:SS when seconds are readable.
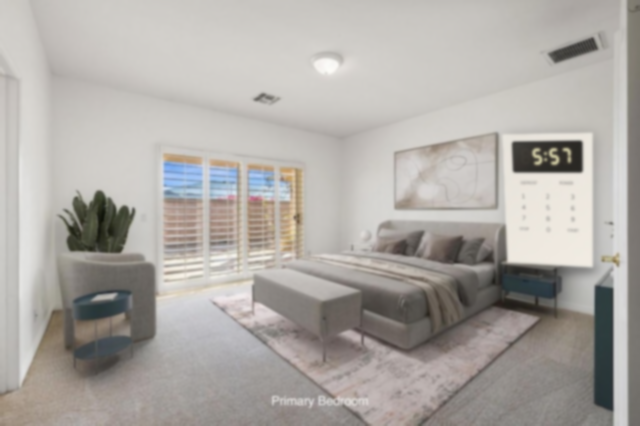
**5:57**
